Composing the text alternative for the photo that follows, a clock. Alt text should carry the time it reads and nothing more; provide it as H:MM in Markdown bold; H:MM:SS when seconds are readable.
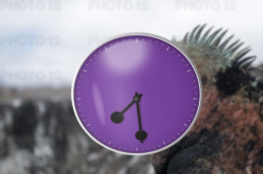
**7:29**
